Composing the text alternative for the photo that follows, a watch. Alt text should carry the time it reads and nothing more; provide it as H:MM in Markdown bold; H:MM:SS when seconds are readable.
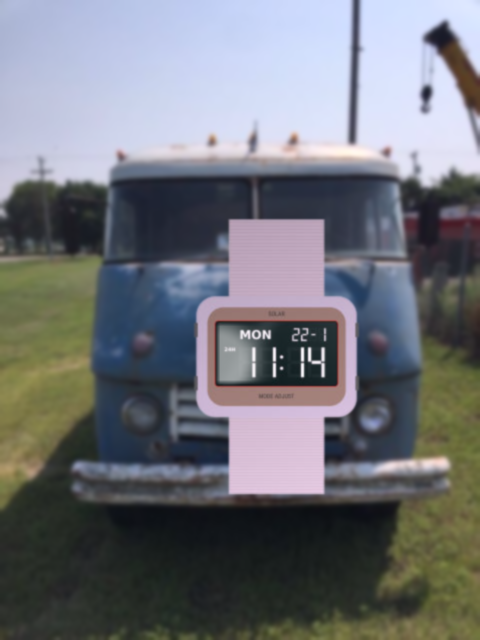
**11:14**
